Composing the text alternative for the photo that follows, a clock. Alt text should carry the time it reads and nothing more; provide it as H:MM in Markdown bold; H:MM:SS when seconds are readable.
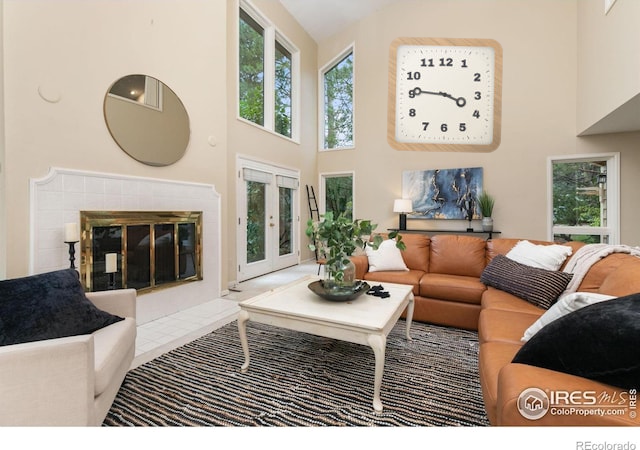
**3:46**
